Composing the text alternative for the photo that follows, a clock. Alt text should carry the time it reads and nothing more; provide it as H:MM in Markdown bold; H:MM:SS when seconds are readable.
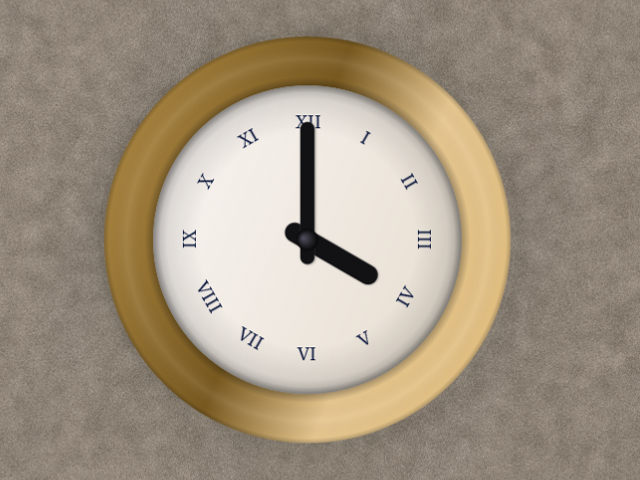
**4:00**
